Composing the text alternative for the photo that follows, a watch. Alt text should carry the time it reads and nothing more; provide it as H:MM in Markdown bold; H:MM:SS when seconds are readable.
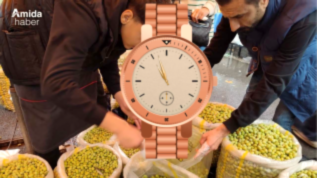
**10:57**
